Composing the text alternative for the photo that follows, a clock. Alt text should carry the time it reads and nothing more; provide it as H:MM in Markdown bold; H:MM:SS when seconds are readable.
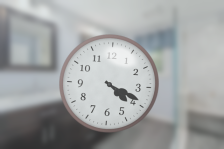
**4:19**
